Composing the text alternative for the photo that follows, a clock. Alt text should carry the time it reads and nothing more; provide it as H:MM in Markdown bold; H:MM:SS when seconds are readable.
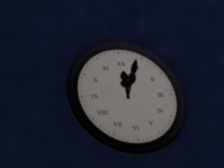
**12:04**
